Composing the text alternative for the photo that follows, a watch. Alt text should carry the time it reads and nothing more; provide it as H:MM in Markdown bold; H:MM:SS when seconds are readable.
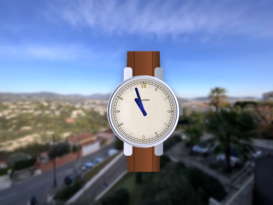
**10:57**
